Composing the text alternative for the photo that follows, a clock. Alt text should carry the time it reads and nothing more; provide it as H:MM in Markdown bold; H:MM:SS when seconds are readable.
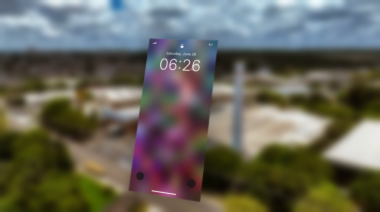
**6:26**
